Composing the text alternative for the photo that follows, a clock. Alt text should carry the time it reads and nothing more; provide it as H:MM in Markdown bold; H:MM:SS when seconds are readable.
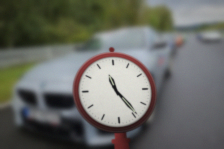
**11:24**
